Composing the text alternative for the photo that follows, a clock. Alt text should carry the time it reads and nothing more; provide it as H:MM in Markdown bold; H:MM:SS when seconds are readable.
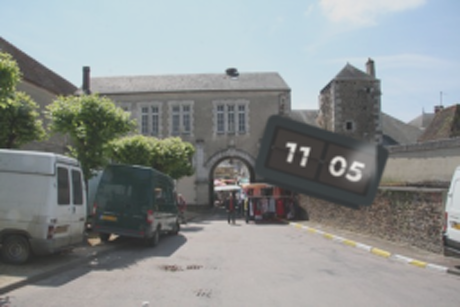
**11:05**
